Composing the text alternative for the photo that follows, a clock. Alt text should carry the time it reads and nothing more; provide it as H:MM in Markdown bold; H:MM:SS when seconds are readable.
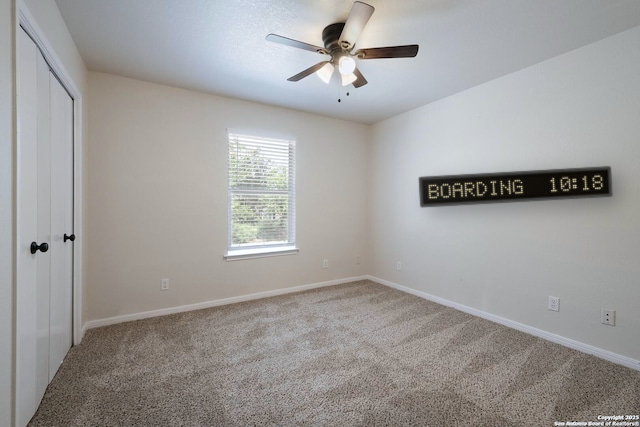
**10:18**
